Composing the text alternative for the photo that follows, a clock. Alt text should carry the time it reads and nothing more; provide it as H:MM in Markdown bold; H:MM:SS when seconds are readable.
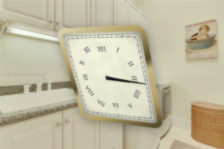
**3:16**
